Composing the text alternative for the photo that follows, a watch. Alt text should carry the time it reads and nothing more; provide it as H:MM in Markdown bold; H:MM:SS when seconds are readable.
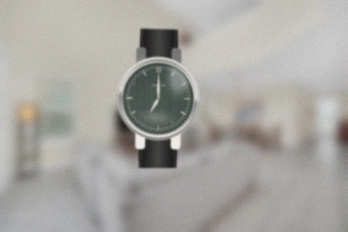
**7:00**
